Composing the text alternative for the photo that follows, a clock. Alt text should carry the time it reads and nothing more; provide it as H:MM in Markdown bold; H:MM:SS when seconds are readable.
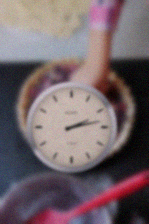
**2:13**
